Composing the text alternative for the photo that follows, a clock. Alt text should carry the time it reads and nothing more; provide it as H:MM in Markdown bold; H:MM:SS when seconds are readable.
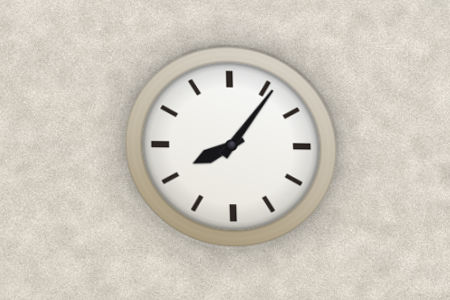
**8:06**
